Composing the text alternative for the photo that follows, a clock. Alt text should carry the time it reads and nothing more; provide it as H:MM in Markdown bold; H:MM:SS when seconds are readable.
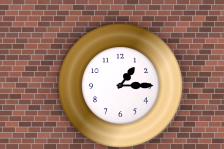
**1:15**
